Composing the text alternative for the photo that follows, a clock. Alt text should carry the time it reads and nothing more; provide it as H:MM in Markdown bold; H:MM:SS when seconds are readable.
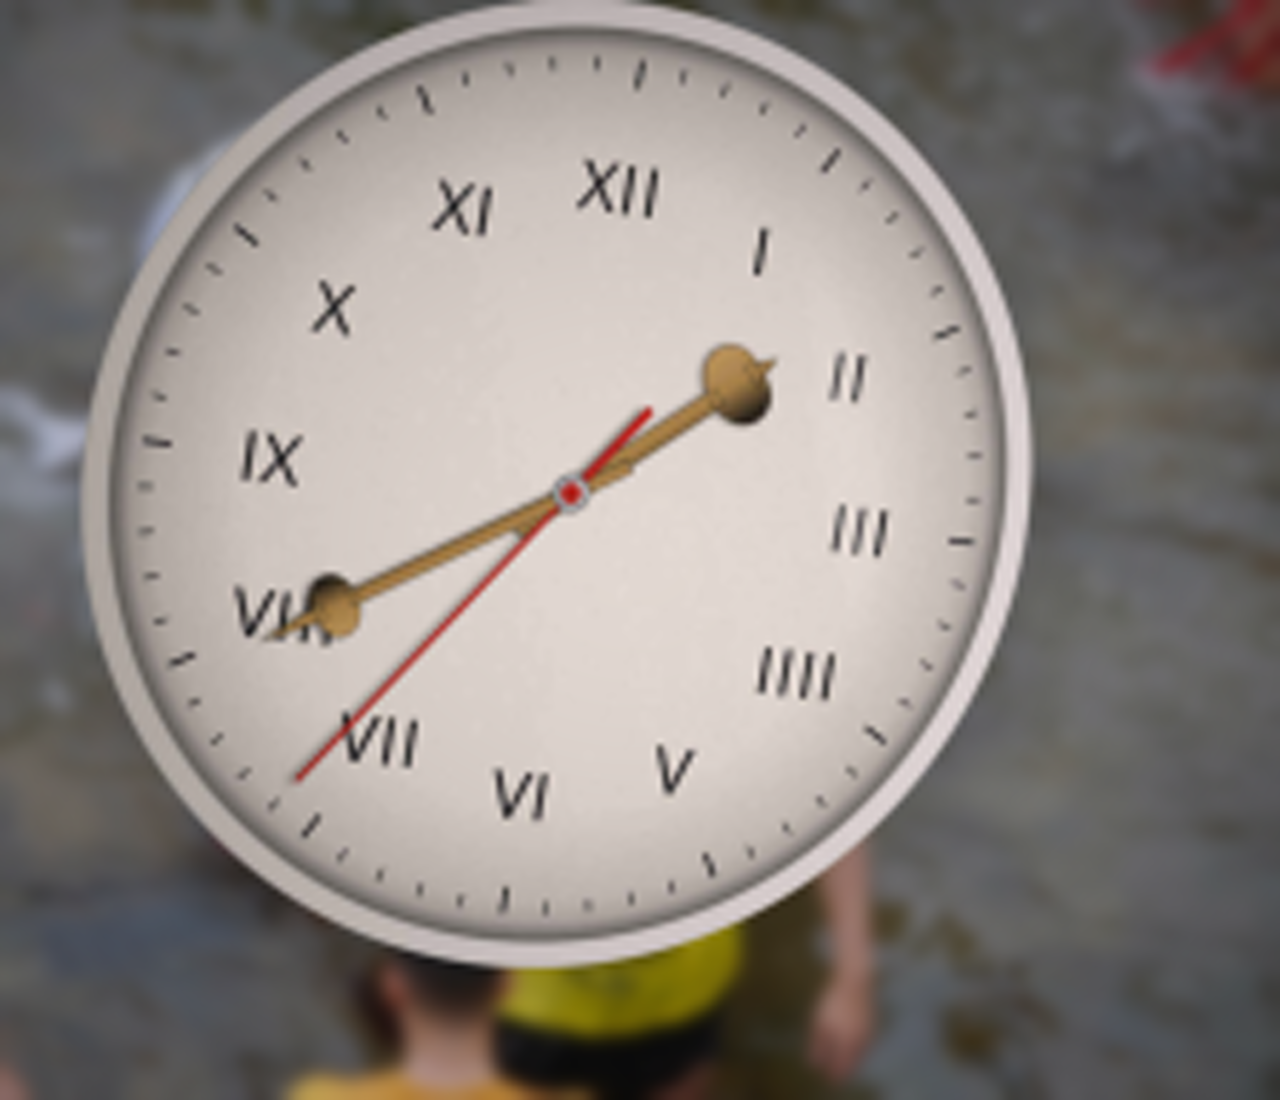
**1:39:36**
